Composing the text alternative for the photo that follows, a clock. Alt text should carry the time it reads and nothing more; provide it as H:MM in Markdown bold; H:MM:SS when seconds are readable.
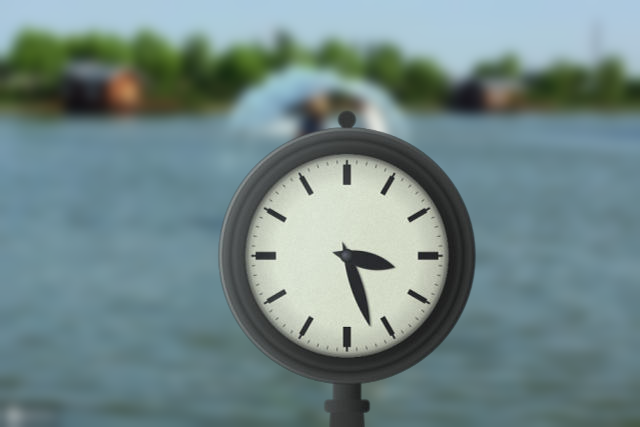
**3:27**
